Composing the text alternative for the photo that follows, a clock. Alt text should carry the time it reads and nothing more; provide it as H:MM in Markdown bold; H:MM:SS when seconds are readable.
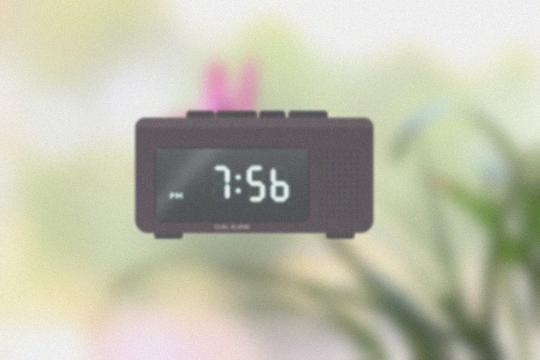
**7:56**
